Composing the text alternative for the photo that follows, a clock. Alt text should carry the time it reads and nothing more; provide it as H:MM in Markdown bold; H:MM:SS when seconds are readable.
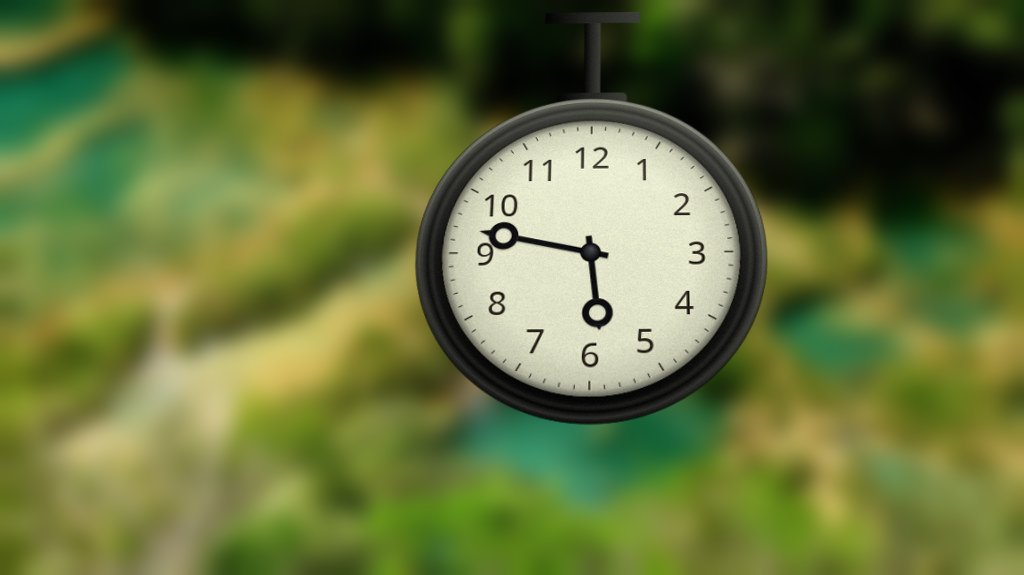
**5:47**
